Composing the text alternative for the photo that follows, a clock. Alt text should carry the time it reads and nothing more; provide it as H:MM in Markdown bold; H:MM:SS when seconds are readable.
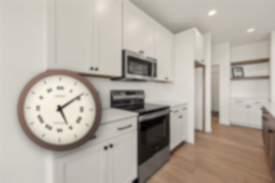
**5:09**
